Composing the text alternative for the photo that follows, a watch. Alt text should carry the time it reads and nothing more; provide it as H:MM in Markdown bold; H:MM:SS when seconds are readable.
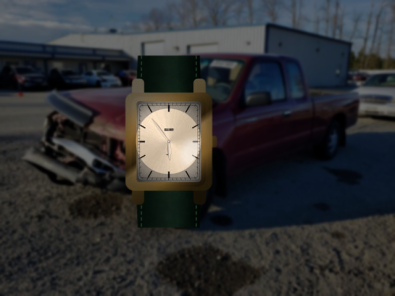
**5:54**
